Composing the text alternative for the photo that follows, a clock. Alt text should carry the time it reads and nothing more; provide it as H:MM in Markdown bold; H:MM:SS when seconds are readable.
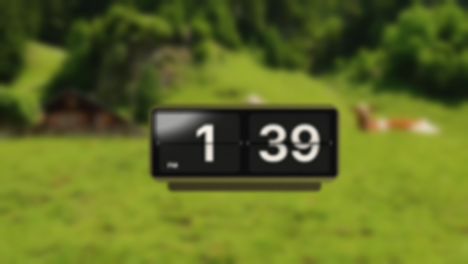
**1:39**
